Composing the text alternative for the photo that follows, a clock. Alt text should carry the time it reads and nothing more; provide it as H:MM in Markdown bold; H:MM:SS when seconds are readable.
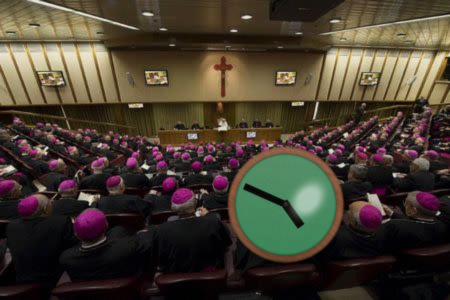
**4:49**
